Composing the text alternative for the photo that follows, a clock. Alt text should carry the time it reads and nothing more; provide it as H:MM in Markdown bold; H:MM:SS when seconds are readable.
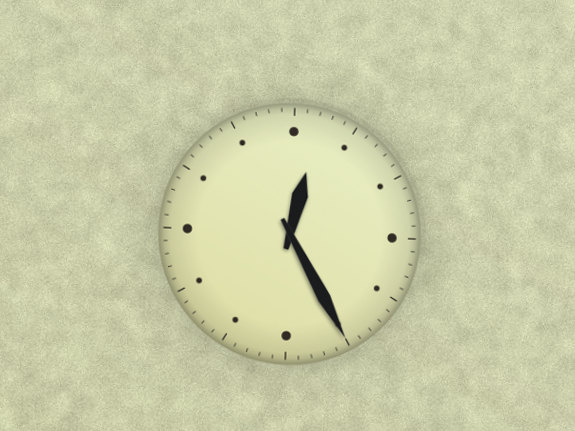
**12:25**
